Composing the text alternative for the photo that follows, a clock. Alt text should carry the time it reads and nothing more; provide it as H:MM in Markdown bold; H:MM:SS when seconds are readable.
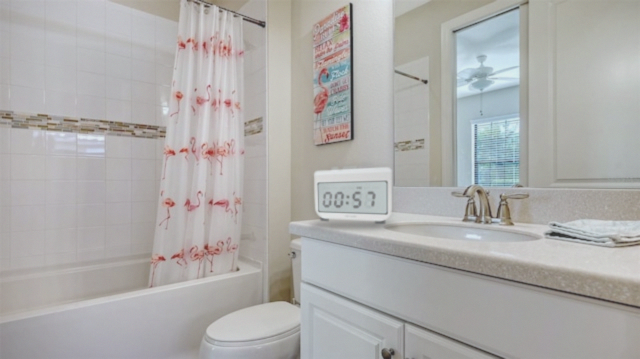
**0:57**
